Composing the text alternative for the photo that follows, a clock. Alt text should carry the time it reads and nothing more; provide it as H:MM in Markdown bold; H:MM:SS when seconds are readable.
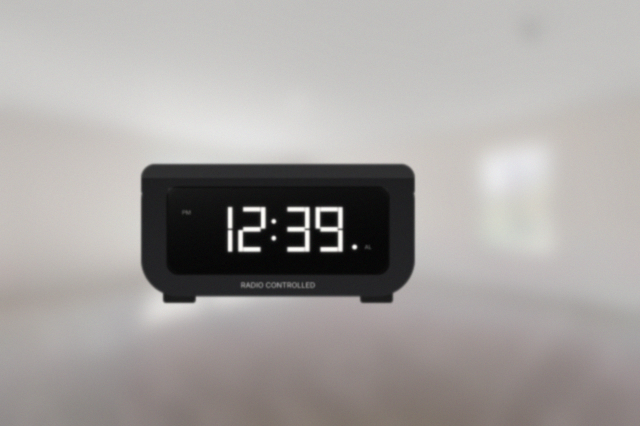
**12:39**
